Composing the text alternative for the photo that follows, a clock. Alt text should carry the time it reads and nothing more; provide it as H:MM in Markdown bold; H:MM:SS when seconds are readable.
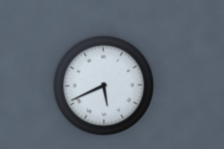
**5:41**
